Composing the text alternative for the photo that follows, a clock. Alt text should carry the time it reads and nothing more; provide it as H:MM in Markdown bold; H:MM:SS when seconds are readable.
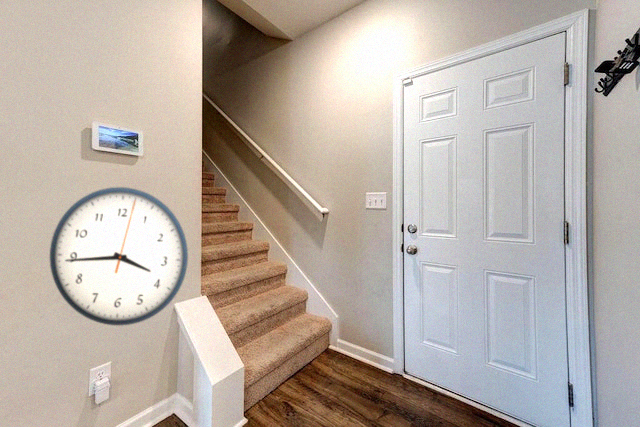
**3:44:02**
